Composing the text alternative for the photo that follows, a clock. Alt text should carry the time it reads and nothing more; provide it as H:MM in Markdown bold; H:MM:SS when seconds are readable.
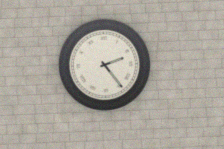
**2:24**
